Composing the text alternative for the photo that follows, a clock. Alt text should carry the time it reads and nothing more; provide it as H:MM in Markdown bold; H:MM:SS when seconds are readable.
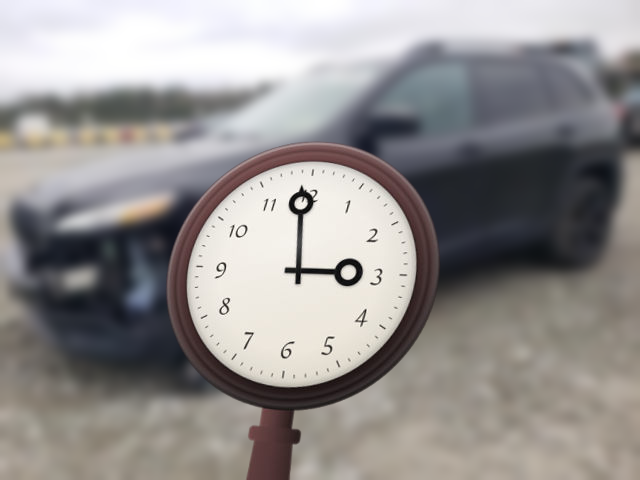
**2:59**
